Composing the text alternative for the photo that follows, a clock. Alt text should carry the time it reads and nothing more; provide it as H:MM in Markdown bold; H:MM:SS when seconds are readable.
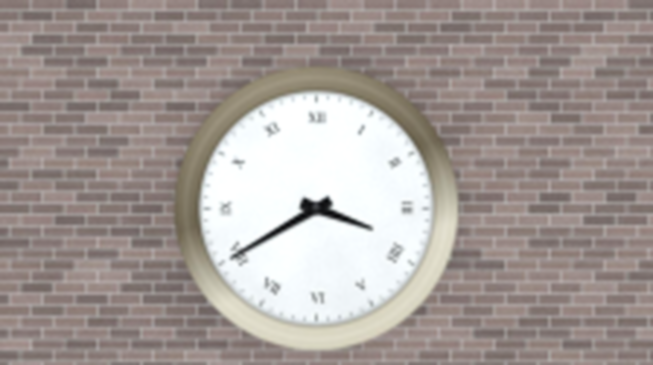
**3:40**
